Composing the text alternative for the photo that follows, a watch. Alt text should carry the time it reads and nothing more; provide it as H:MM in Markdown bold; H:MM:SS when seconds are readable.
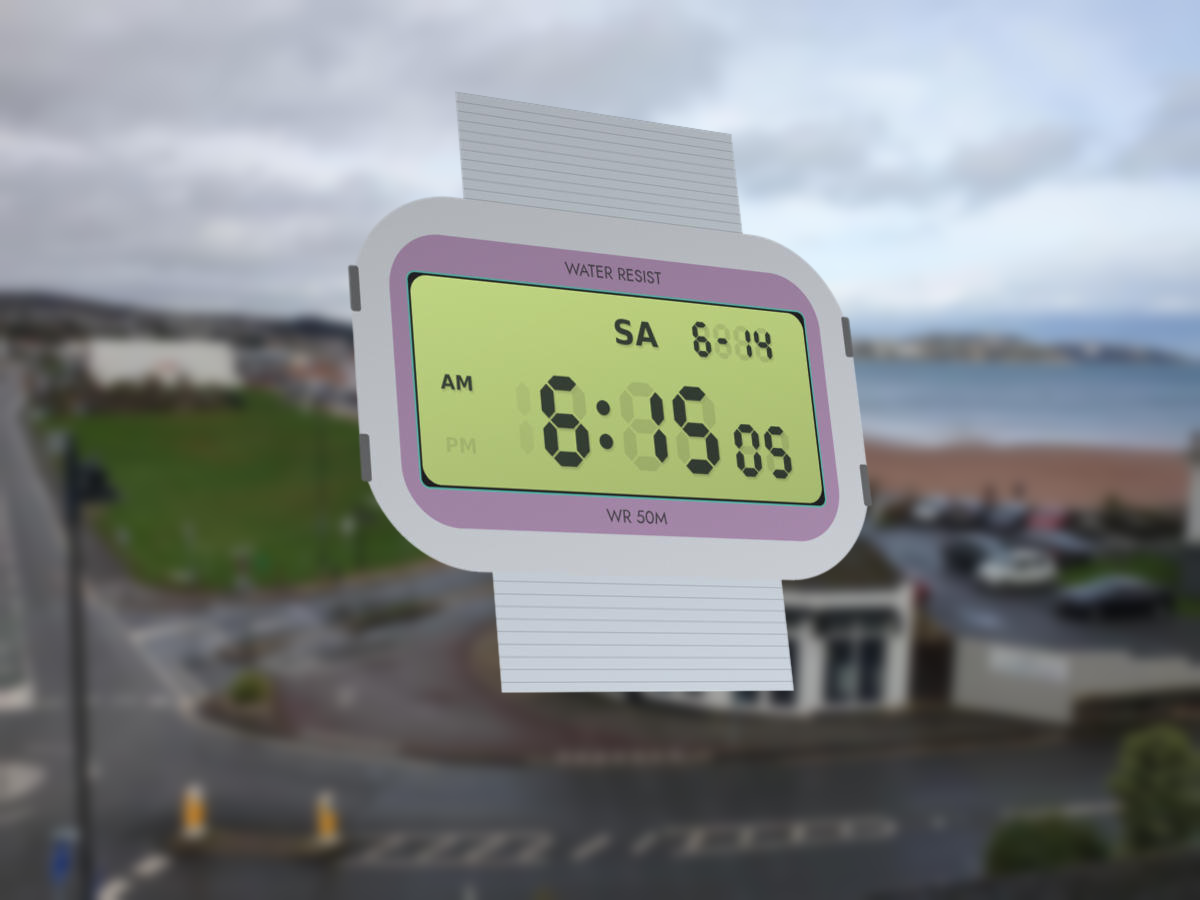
**6:15:05**
